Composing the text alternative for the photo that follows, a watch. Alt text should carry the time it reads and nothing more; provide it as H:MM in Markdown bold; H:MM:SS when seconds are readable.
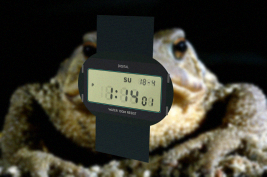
**1:14:01**
